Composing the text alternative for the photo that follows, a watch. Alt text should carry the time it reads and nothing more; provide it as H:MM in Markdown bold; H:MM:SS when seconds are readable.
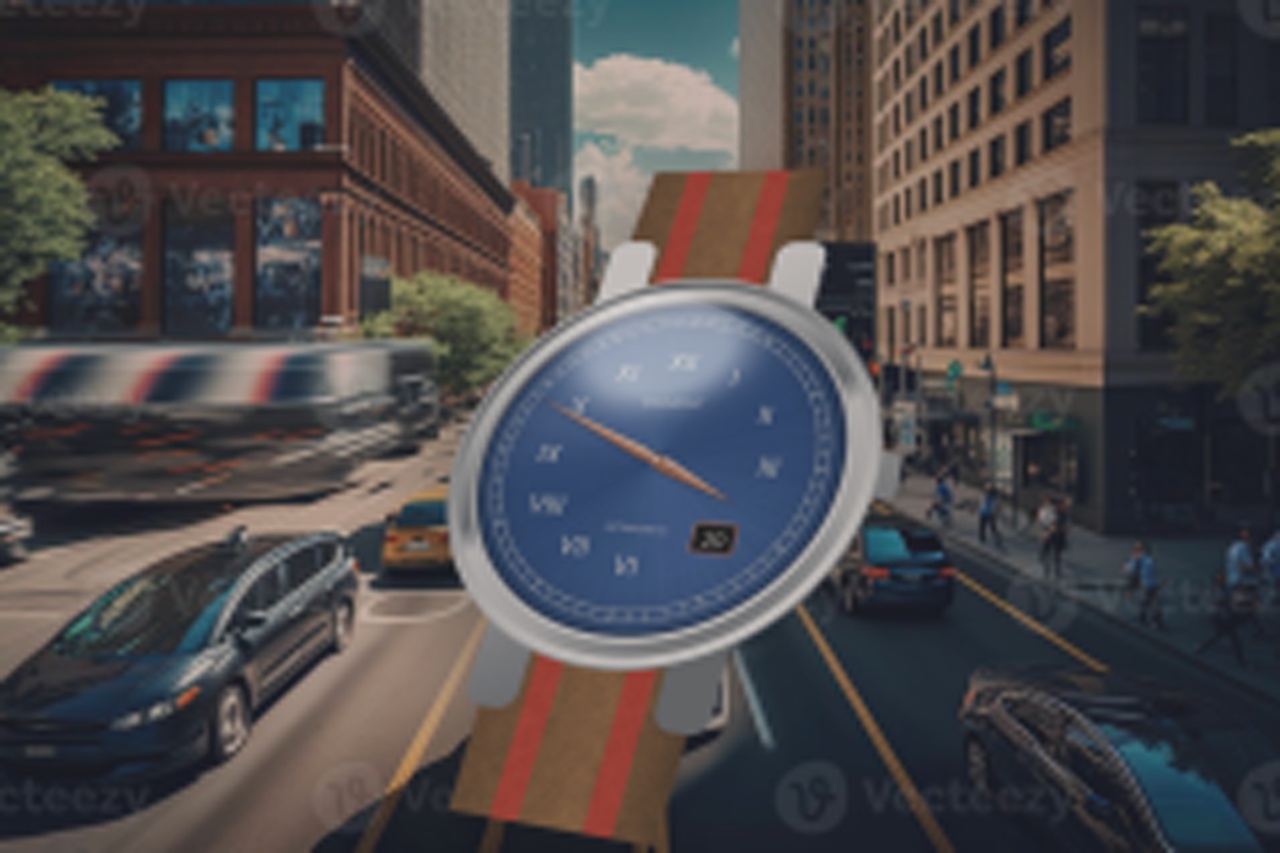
**3:49**
